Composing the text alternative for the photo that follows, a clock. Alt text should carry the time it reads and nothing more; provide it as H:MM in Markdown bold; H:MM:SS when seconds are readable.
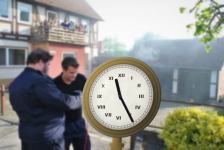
**11:25**
